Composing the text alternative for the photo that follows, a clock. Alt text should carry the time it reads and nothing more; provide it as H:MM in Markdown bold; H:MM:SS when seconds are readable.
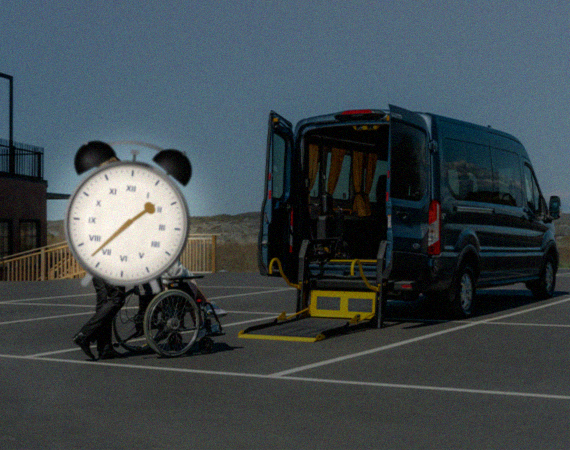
**1:37**
